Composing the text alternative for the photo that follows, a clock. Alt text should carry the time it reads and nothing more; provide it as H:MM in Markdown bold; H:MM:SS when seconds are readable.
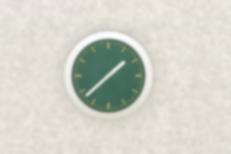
**1:38**
